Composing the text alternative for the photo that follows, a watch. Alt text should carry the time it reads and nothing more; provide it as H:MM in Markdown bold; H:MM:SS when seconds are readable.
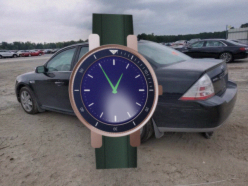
**12:55**
